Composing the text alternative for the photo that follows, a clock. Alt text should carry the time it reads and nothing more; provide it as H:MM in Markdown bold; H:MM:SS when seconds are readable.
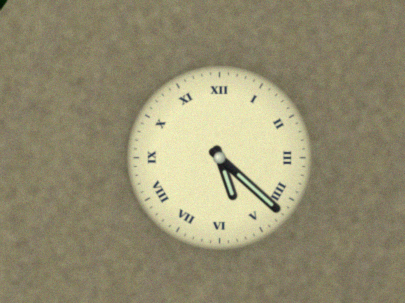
**5:22**
